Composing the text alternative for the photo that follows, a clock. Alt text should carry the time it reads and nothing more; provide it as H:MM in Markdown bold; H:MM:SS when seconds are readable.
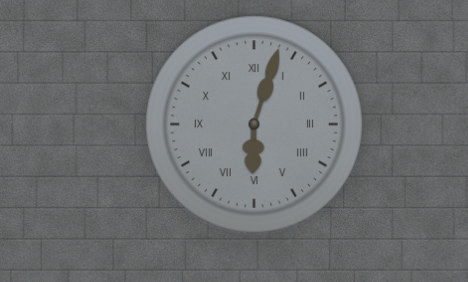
**6:03**
